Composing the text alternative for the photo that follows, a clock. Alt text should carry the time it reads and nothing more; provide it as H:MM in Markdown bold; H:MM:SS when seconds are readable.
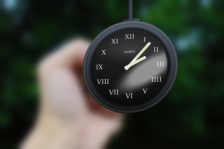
**2:07**
